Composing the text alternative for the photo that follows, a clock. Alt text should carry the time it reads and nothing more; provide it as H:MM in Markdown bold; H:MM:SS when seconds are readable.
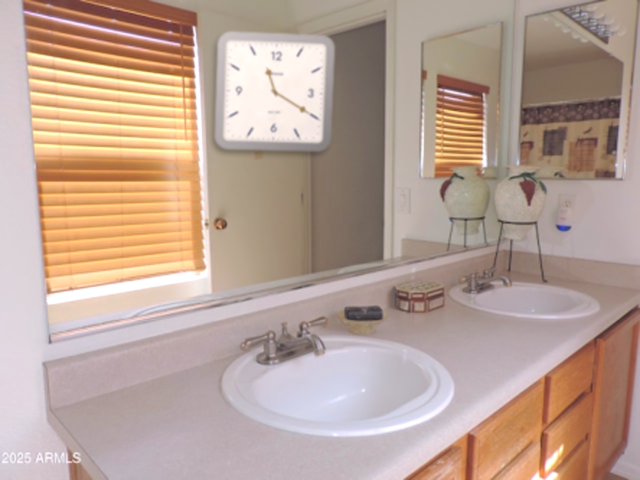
**11:20**
